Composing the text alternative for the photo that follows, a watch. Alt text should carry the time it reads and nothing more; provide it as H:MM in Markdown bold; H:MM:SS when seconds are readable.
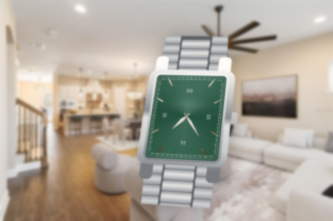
**7:24**
